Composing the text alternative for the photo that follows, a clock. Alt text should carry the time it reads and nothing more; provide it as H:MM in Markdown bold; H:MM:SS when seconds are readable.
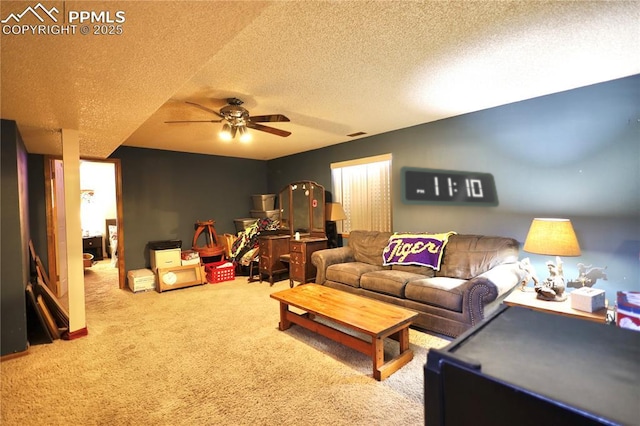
**11:10**
